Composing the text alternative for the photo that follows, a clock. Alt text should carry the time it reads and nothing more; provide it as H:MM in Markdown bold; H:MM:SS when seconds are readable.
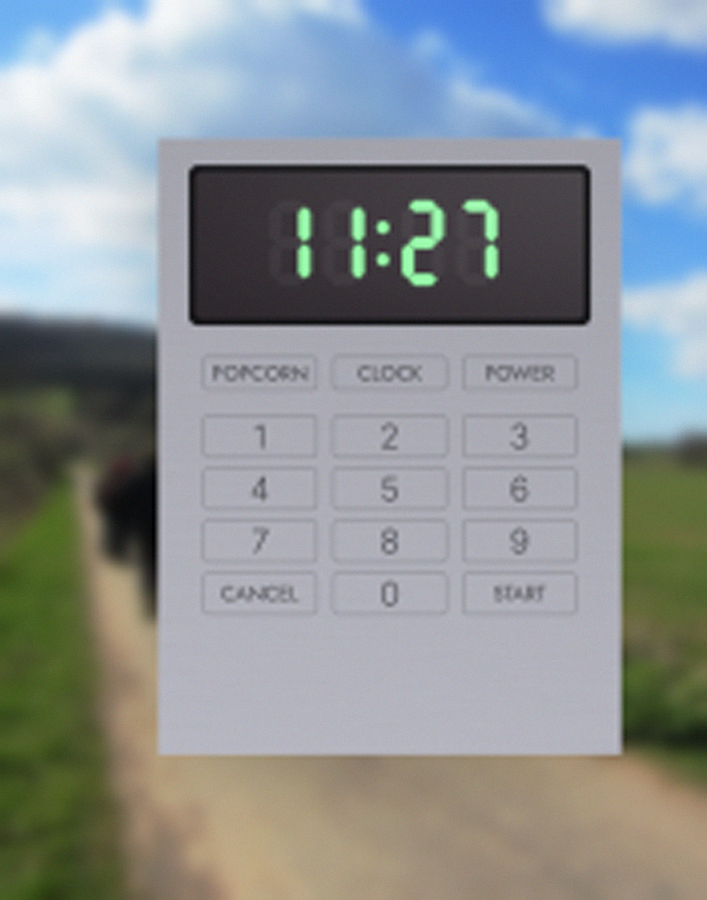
**11:27**
